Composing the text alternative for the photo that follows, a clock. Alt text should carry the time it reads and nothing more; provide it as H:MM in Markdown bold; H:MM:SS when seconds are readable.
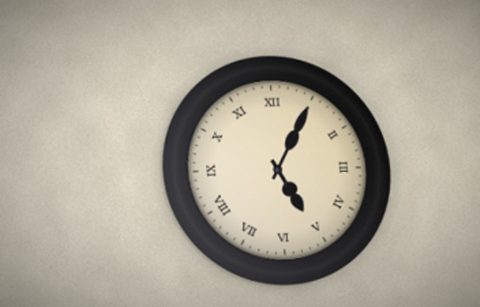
**5:05**
